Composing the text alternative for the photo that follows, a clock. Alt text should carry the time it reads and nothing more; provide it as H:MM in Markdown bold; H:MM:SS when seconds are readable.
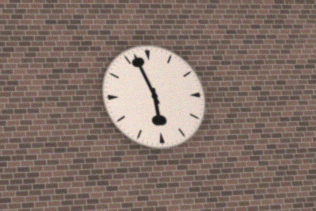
**5:57**
